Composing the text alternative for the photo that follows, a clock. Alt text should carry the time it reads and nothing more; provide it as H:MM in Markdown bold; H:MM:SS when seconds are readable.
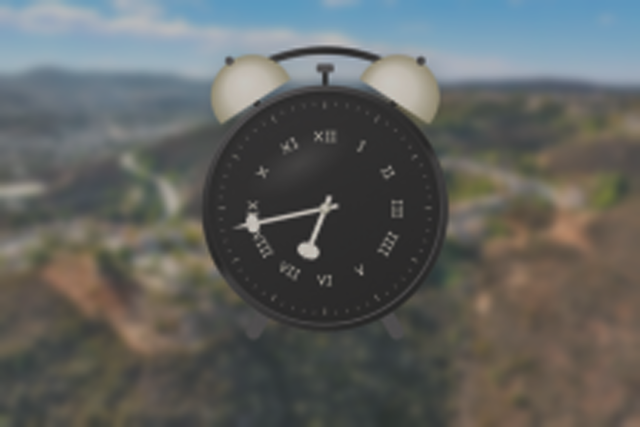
**6:43**
